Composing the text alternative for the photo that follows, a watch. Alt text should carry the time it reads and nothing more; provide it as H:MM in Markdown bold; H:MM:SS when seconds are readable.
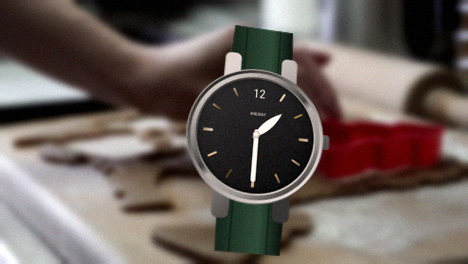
**1:30**
